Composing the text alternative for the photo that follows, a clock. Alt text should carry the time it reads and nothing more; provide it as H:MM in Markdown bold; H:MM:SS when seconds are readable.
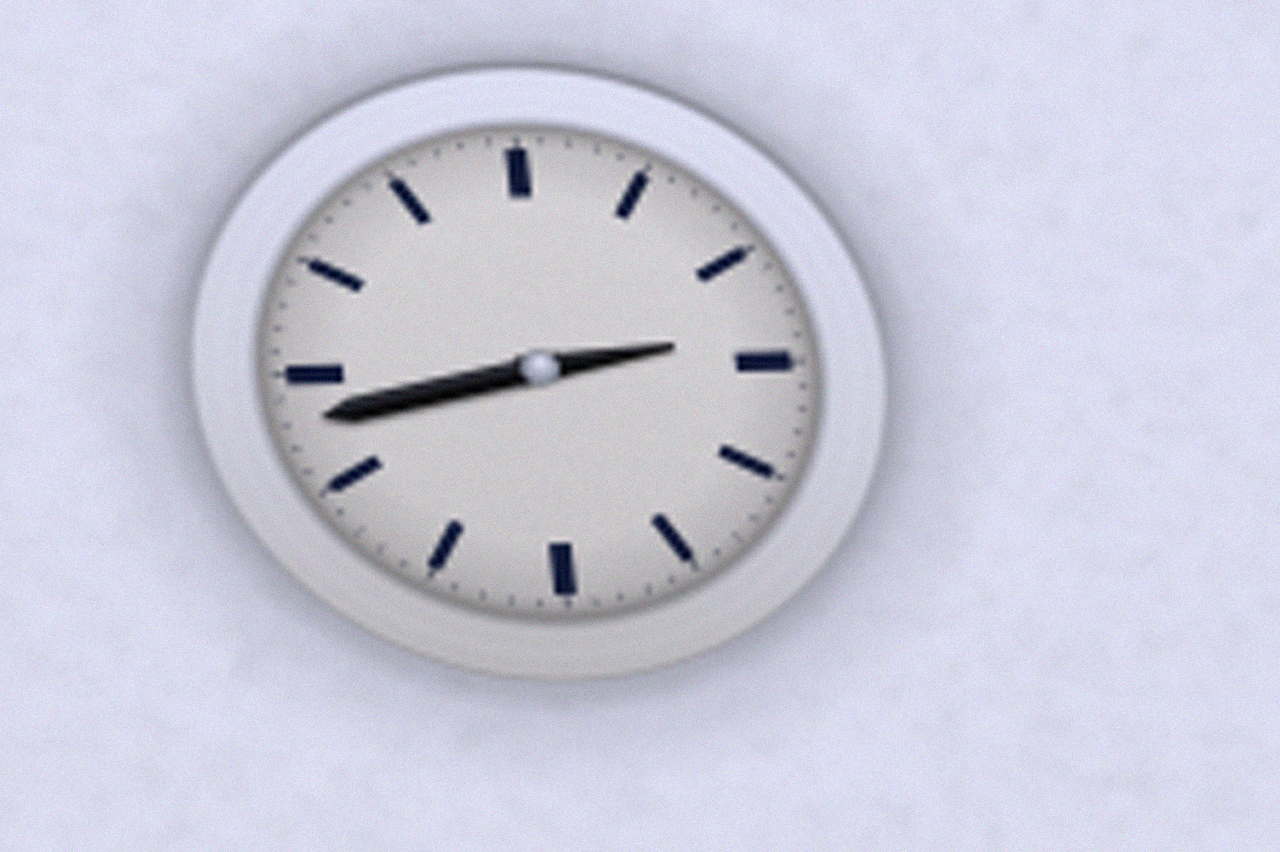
**2:43**
